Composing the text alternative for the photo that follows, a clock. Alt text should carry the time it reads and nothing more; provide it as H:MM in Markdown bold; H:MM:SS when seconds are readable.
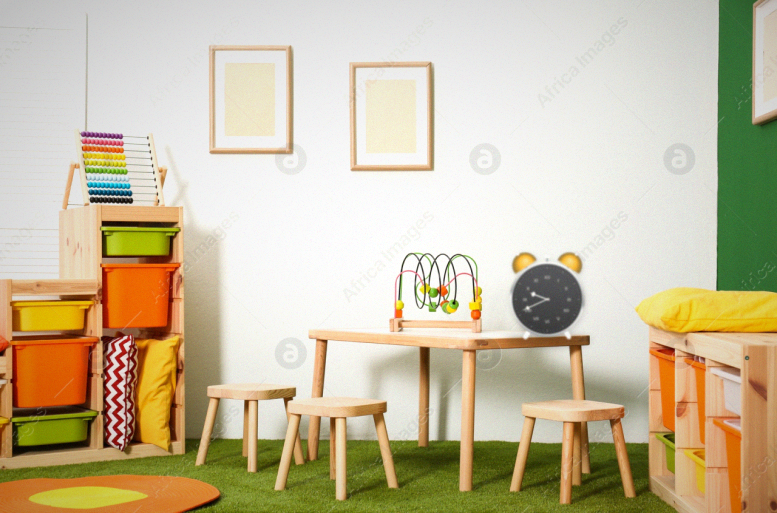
**9:41**
